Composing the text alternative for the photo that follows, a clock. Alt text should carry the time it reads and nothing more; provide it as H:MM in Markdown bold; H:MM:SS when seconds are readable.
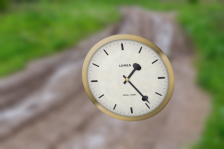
**1:24**
